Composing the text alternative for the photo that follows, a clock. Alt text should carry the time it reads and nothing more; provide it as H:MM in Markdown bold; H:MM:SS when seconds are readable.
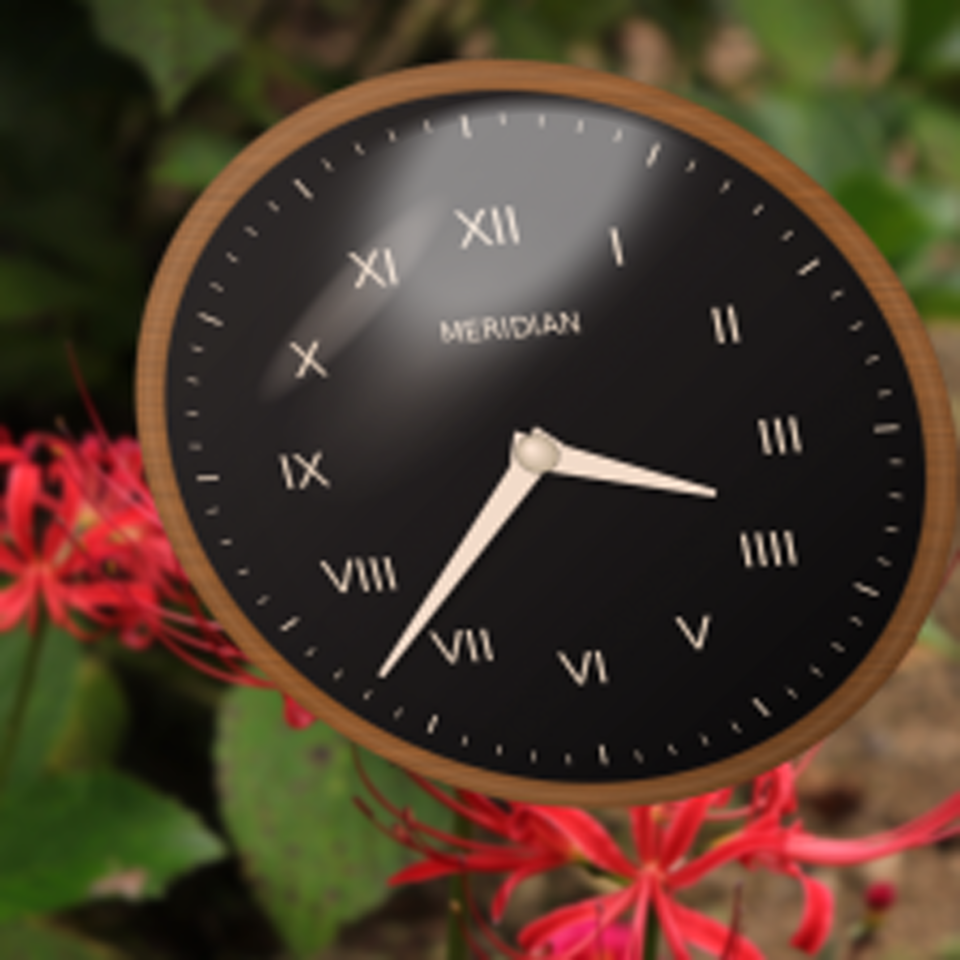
**3:37**
